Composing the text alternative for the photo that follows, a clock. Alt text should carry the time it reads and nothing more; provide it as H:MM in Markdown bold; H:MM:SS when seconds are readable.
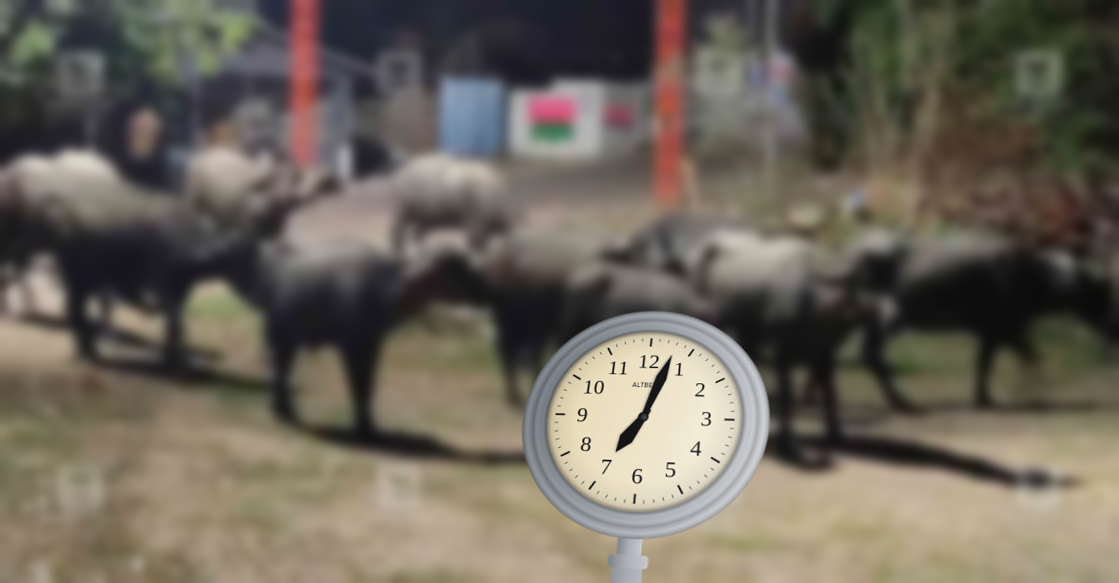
**7:03**
